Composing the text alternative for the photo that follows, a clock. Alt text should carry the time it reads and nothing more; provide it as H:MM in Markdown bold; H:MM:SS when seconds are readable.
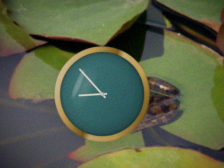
**8:53**
